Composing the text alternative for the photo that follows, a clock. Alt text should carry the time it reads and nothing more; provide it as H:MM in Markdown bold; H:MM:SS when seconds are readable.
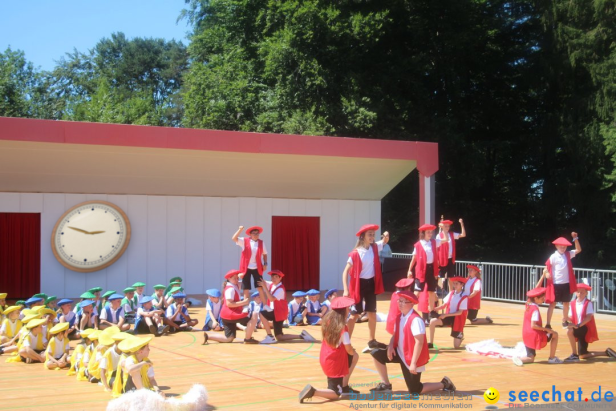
**2:48**
